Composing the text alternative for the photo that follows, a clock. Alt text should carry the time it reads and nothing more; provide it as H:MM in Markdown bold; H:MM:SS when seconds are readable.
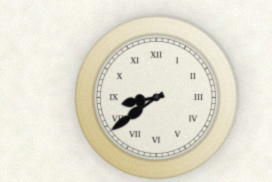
**8:39**
